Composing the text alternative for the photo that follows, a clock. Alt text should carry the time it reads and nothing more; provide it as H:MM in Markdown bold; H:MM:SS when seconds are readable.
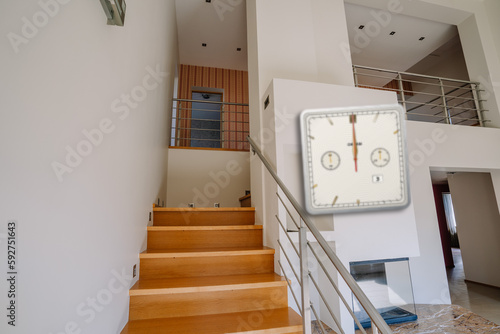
**12:00**
